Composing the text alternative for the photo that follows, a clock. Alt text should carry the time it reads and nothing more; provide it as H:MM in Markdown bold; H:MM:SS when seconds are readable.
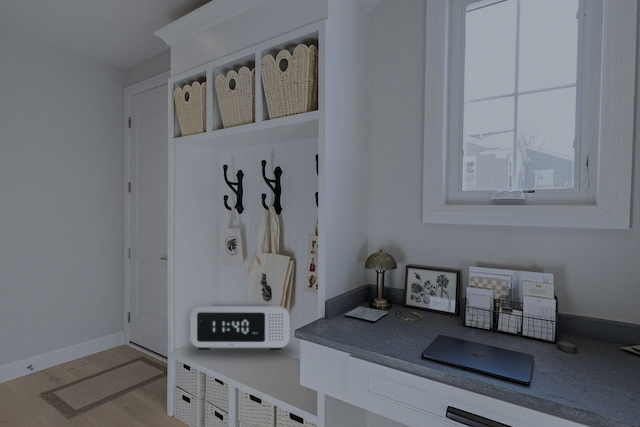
**11:40**
